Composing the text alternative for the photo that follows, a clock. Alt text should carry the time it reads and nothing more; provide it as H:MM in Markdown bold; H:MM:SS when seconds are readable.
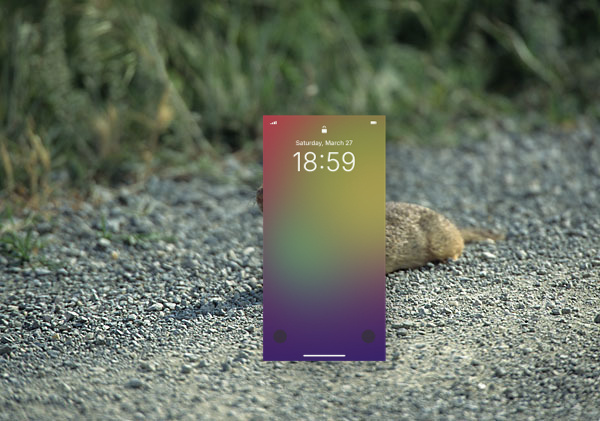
**18:59**
